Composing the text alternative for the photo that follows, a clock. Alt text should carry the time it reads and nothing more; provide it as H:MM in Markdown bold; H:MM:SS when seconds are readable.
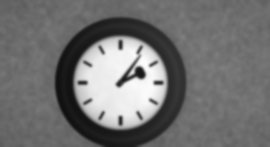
**2:06**
